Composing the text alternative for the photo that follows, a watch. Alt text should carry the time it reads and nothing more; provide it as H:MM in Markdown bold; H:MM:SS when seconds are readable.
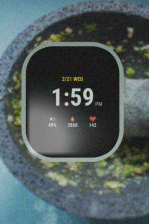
**1:59**
